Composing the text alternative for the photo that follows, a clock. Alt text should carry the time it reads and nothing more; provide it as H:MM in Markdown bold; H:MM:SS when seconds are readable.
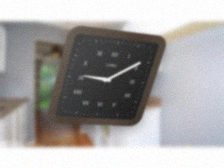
**9:09**
